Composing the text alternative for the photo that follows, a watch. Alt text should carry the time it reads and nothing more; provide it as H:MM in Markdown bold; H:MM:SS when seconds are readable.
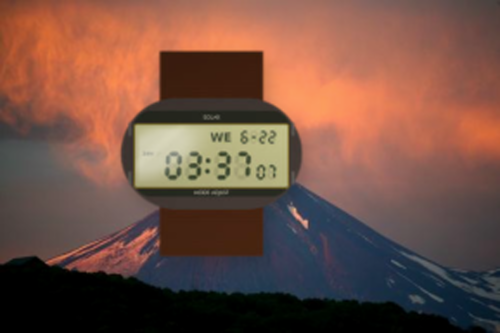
**3:37:07**
